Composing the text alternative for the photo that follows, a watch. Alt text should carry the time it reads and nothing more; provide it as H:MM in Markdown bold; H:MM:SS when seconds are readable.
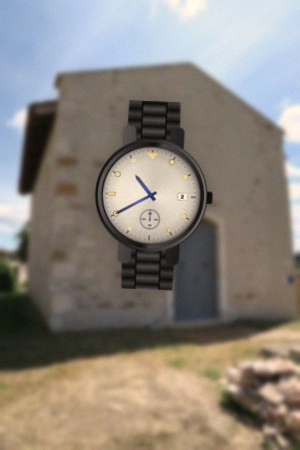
**10:40**
